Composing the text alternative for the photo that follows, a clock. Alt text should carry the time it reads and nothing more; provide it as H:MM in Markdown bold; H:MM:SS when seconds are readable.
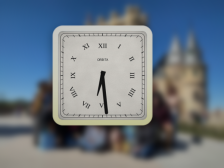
**6:29**
